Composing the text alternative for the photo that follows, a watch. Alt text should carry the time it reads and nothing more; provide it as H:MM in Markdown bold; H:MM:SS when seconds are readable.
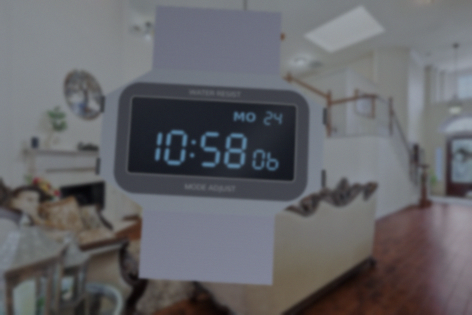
**10:58:06**
